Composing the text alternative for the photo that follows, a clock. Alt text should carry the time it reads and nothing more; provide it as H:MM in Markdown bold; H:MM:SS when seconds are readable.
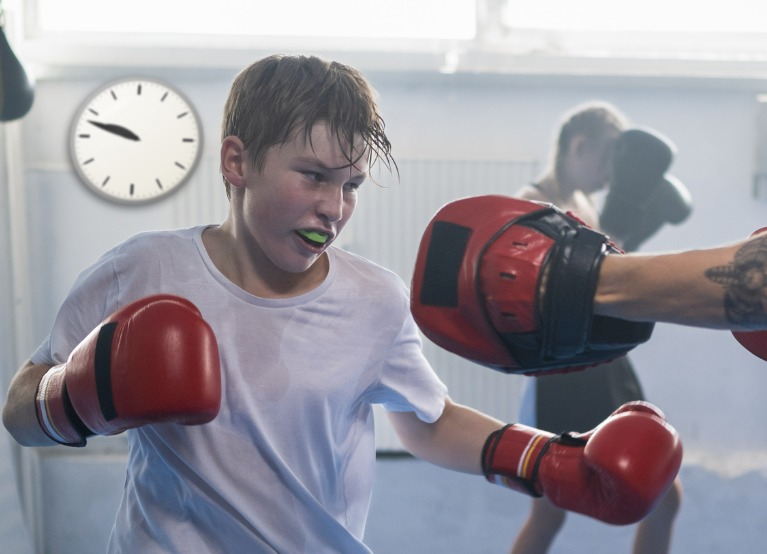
**9:48**
